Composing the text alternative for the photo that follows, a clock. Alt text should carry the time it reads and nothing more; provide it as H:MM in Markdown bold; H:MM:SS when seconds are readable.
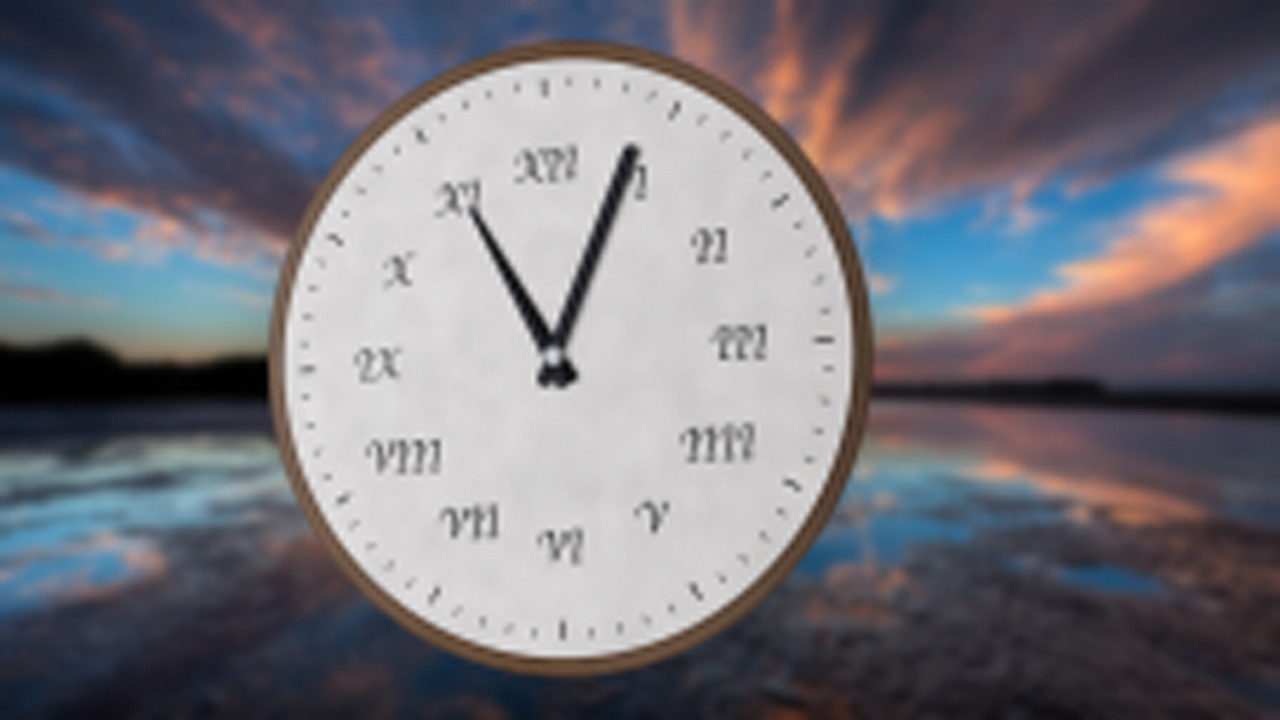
**11:04**
